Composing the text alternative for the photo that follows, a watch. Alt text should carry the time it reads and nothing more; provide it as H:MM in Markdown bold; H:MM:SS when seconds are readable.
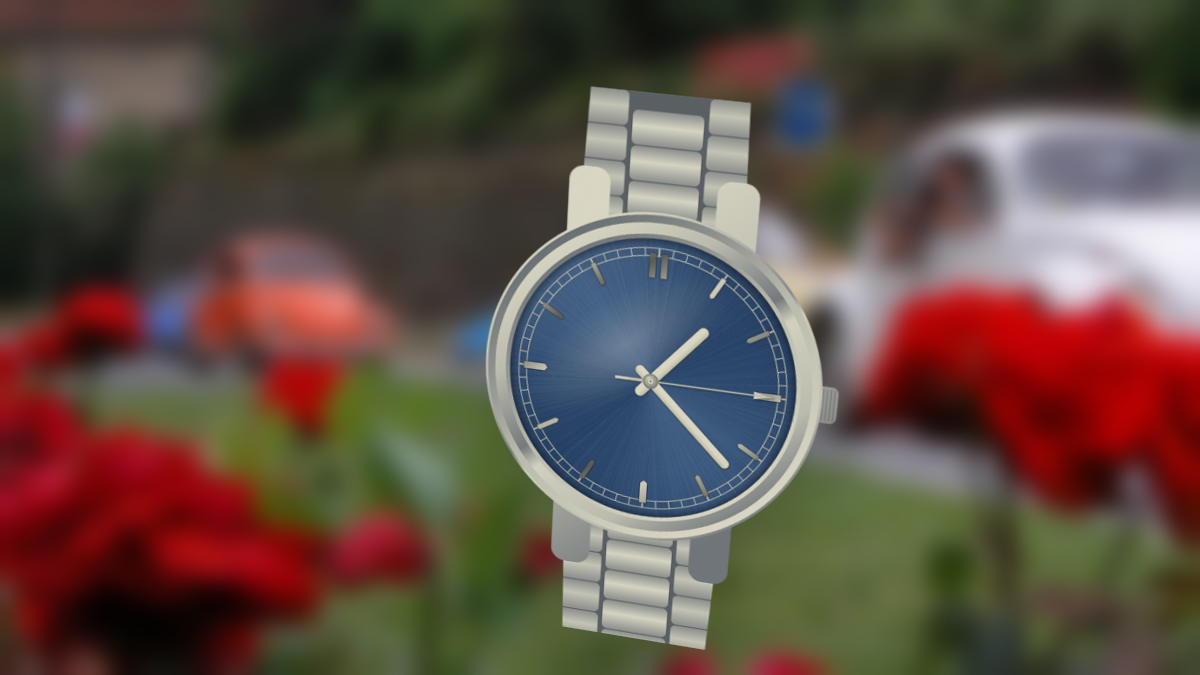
**1:22:15**
